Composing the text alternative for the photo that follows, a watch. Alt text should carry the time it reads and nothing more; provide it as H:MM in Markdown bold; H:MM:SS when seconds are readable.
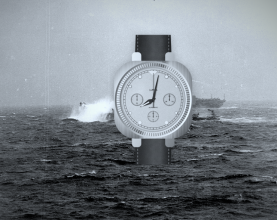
**8:02**
